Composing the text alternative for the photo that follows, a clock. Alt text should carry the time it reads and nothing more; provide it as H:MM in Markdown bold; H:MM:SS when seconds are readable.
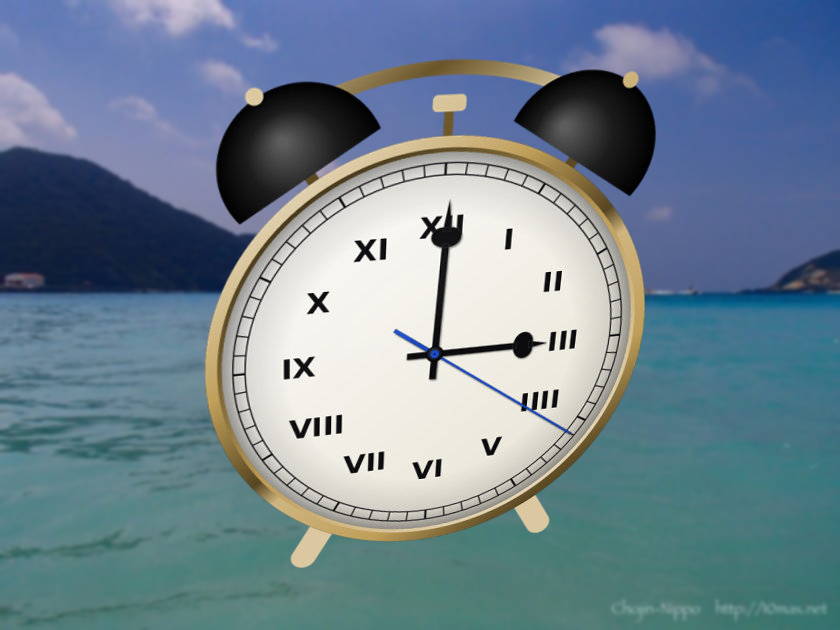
**3:00:21**
